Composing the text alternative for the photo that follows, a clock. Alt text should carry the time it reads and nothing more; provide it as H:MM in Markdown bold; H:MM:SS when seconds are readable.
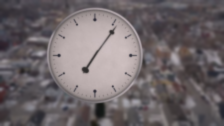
**7:06**
